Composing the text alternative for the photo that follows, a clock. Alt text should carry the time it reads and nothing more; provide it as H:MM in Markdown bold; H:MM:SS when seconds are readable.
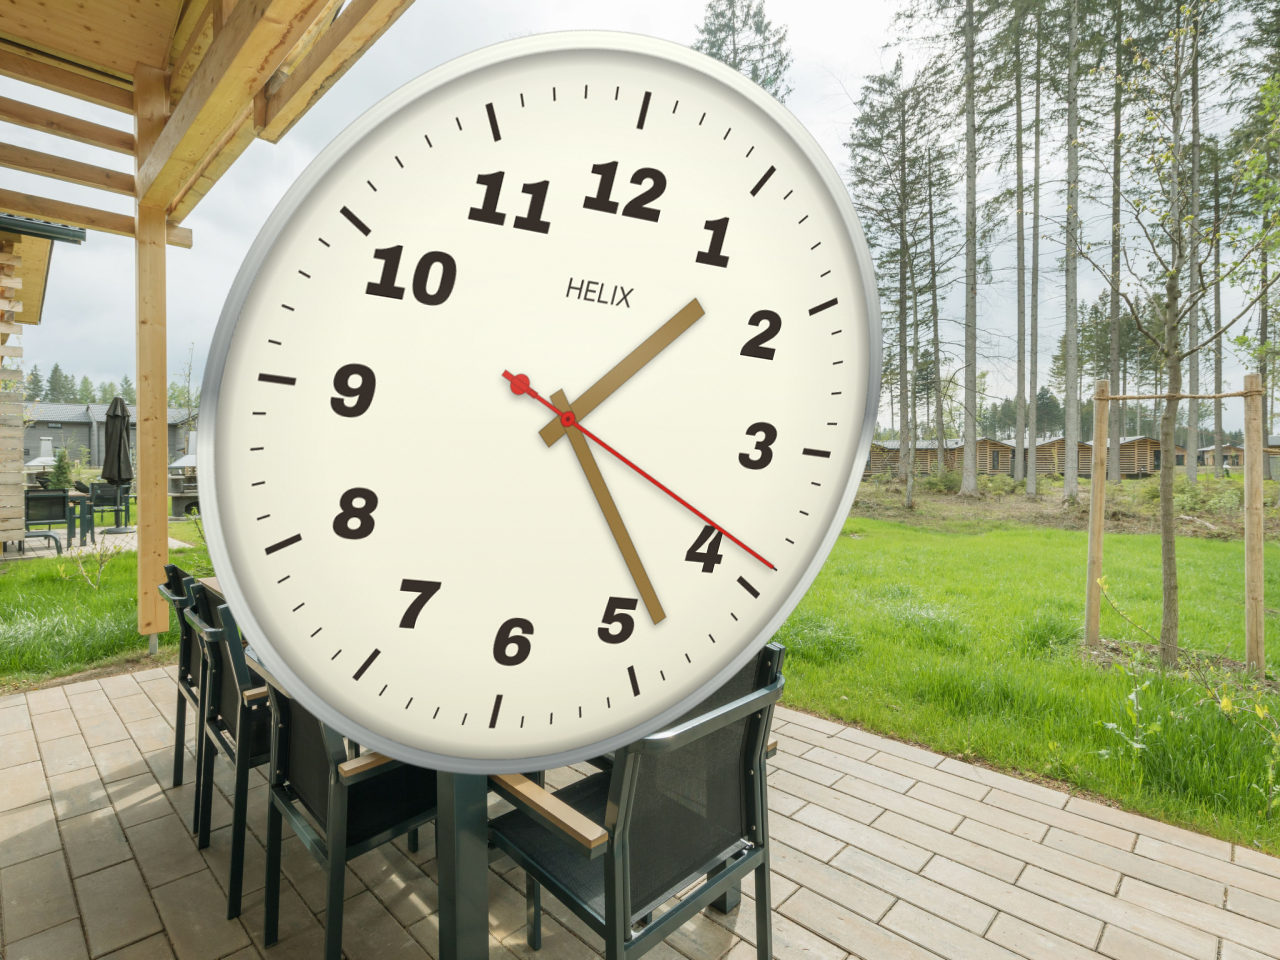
**1:23:19**
